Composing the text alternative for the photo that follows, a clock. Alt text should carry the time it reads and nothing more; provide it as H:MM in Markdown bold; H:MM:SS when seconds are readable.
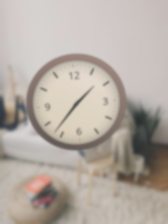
**1:37**
